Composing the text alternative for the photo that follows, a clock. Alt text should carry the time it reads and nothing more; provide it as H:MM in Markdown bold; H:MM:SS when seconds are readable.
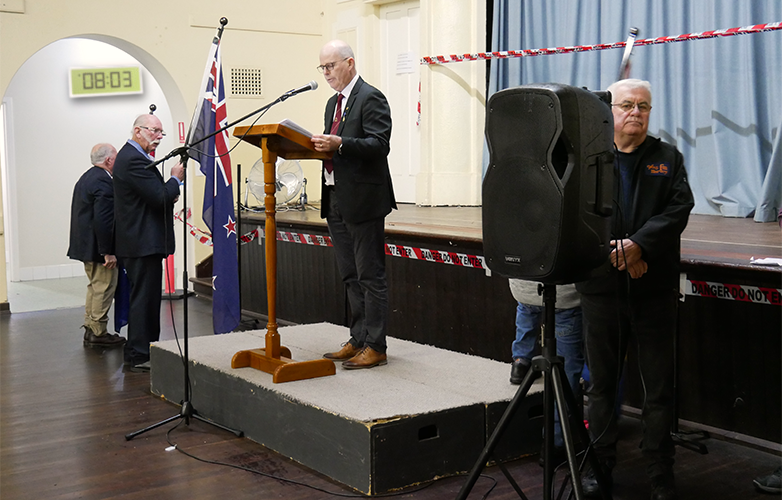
**8:03**
